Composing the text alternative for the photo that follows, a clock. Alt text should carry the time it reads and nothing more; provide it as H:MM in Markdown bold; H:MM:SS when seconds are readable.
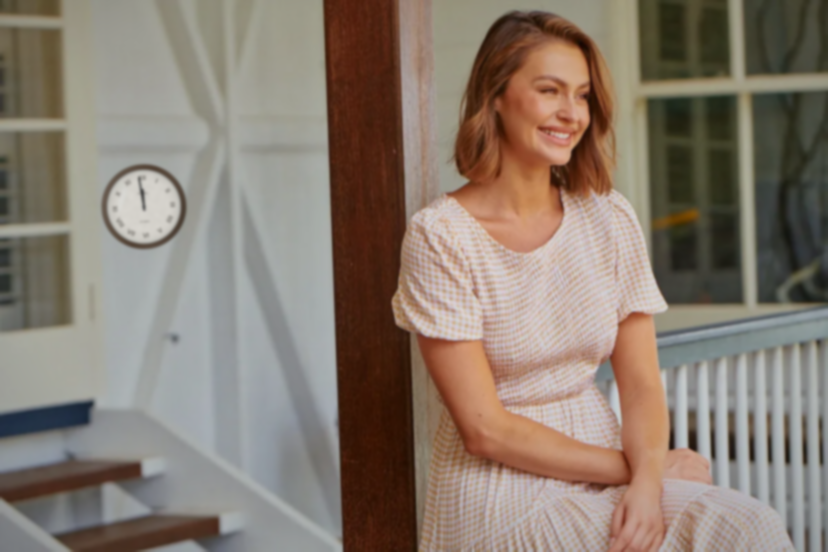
**11:59**
